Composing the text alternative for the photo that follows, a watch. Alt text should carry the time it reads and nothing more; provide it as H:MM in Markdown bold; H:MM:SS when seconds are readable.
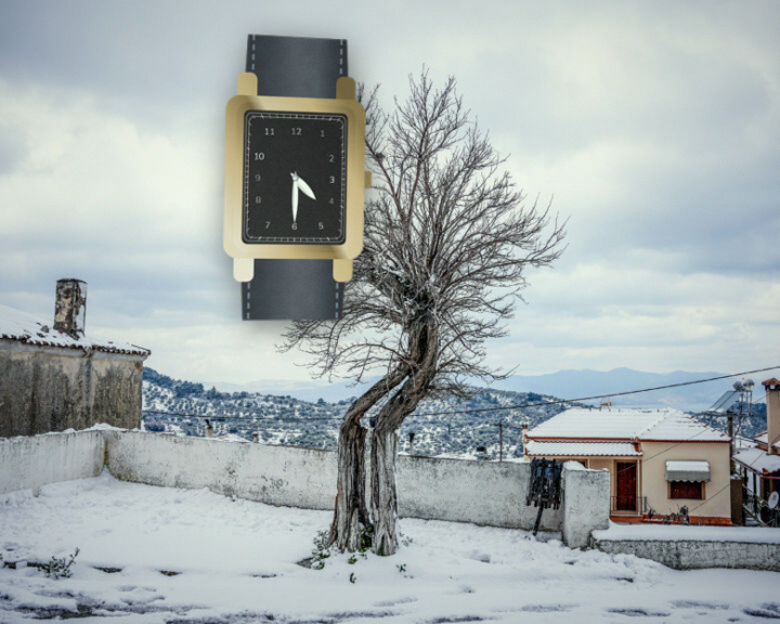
**4:30**
